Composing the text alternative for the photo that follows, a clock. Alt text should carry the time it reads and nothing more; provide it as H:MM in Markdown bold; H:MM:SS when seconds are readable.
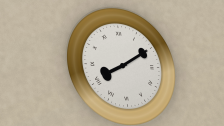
**8:10**
